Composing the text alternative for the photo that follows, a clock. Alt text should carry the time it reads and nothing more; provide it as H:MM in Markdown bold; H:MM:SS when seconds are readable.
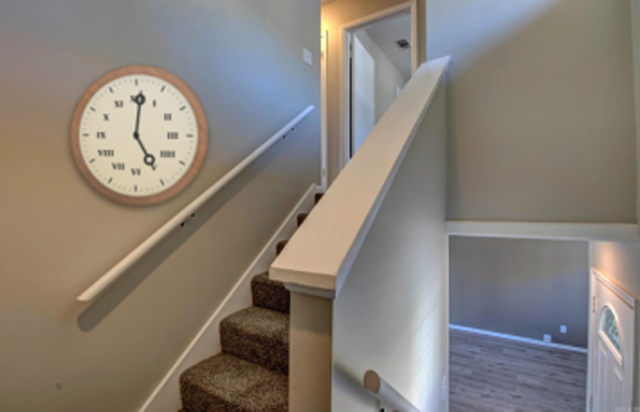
**5:01**
